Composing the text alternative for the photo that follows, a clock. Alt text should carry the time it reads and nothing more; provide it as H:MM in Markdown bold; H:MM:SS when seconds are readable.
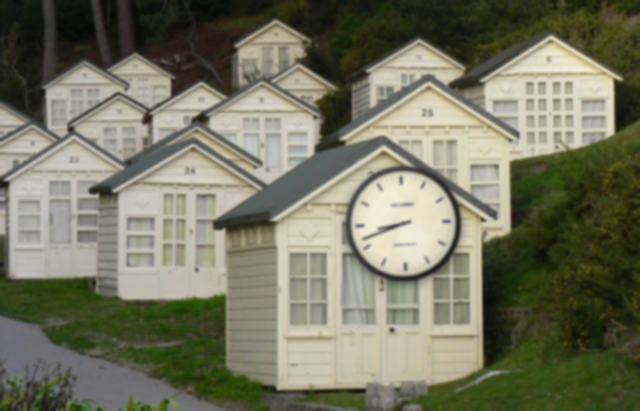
**8:42**
